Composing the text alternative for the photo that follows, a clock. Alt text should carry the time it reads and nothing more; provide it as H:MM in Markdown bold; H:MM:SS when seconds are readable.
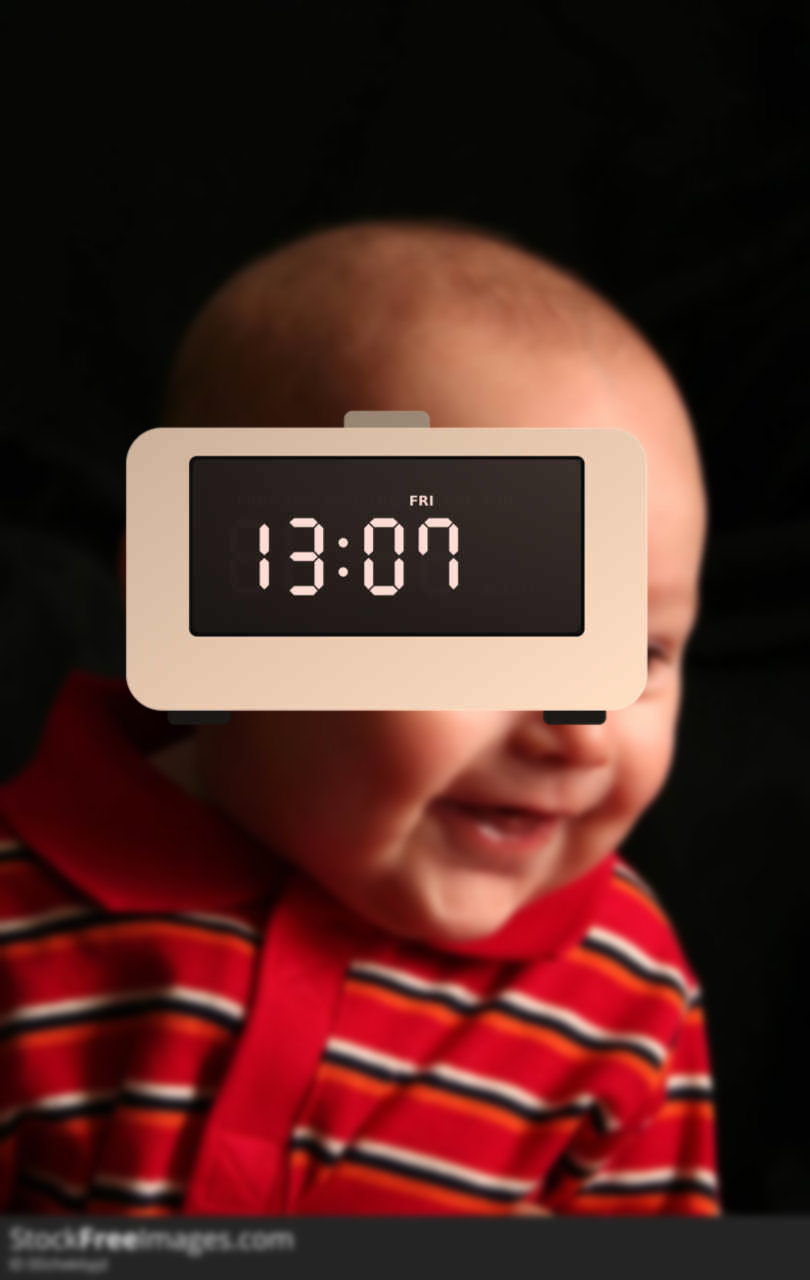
**13:07**
